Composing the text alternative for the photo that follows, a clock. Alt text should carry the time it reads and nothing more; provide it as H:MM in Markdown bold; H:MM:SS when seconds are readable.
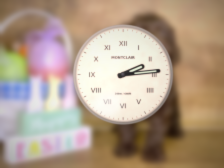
**2:14**
